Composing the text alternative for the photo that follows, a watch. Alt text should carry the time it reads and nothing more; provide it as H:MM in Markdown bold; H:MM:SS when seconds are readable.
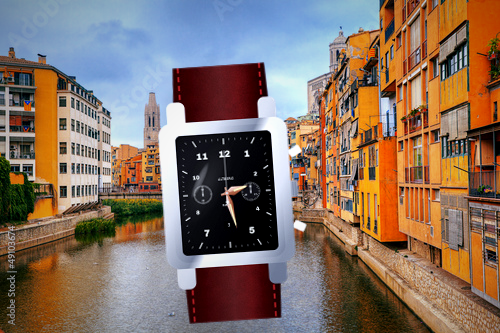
**2:28**
